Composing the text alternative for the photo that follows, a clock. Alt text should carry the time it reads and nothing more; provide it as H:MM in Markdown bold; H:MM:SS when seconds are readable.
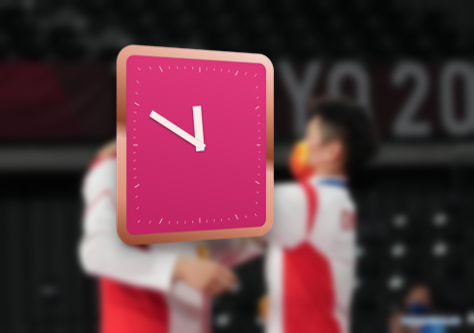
**11:50**
